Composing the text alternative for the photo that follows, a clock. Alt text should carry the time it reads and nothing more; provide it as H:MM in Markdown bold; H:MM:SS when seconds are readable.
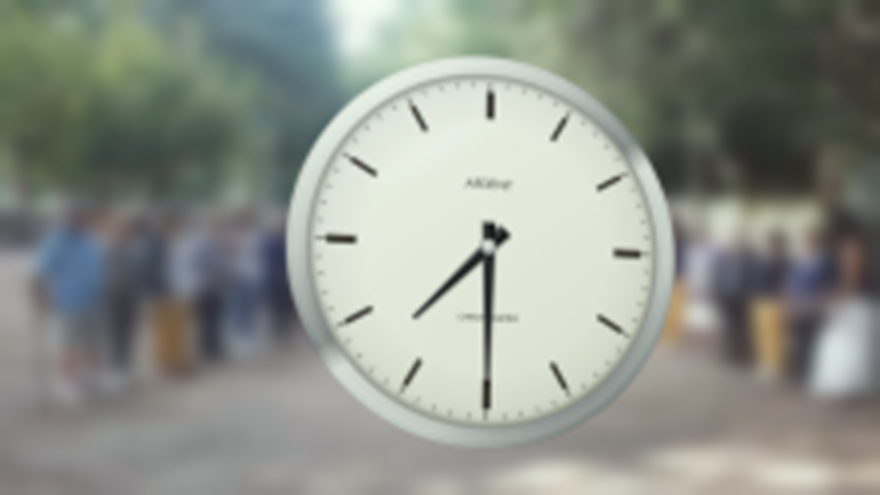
**7:30**
